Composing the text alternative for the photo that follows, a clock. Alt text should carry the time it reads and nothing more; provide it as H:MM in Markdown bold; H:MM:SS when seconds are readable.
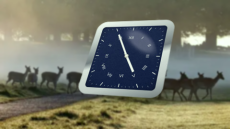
**4:55**
